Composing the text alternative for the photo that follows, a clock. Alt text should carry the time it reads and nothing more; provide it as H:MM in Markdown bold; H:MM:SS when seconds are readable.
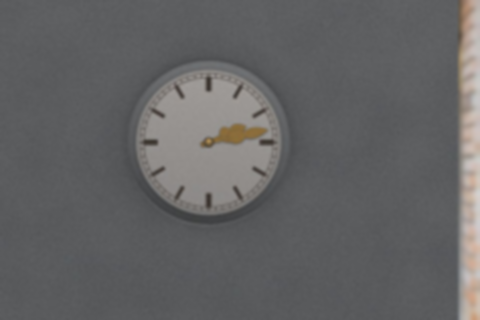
**2:13**
